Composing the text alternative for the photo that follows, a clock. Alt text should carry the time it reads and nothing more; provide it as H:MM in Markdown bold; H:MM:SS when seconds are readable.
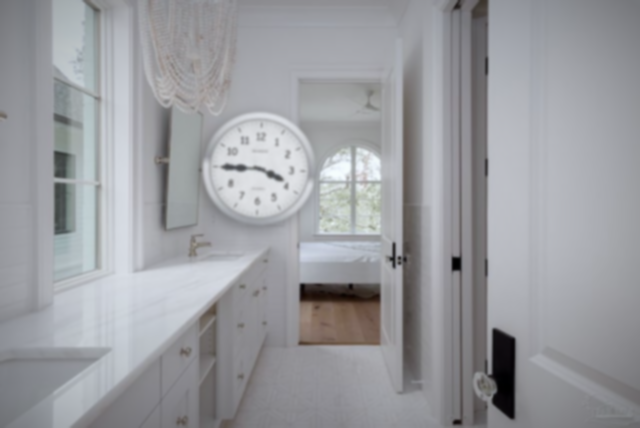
**3:45**
